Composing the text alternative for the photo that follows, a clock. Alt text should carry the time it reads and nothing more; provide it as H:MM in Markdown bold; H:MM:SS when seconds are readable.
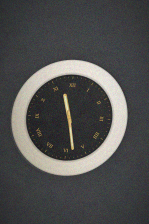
**11:28**
